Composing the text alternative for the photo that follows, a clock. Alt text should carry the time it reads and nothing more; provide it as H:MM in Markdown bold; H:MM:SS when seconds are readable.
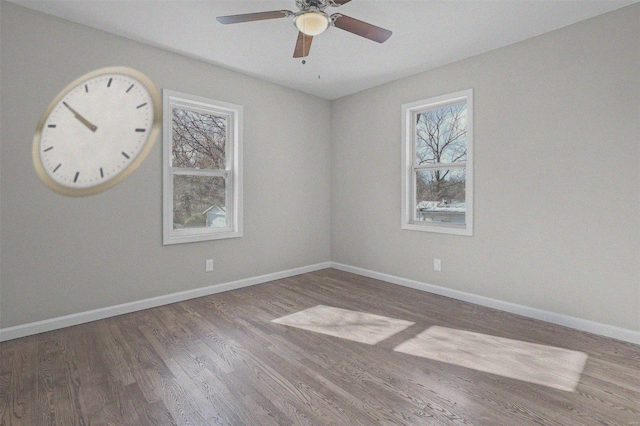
**9:50**
